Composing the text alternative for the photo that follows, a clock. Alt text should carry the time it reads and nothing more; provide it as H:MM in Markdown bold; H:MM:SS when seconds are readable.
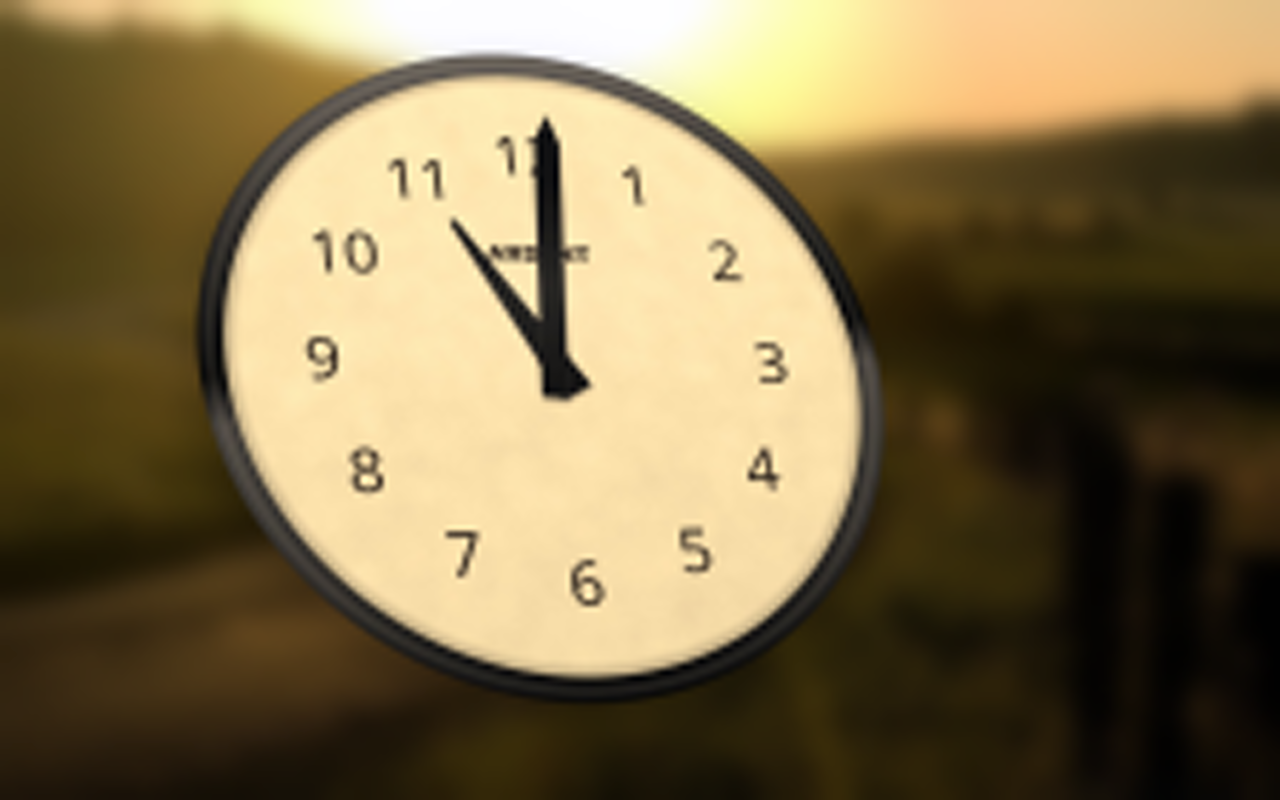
**11:01**
